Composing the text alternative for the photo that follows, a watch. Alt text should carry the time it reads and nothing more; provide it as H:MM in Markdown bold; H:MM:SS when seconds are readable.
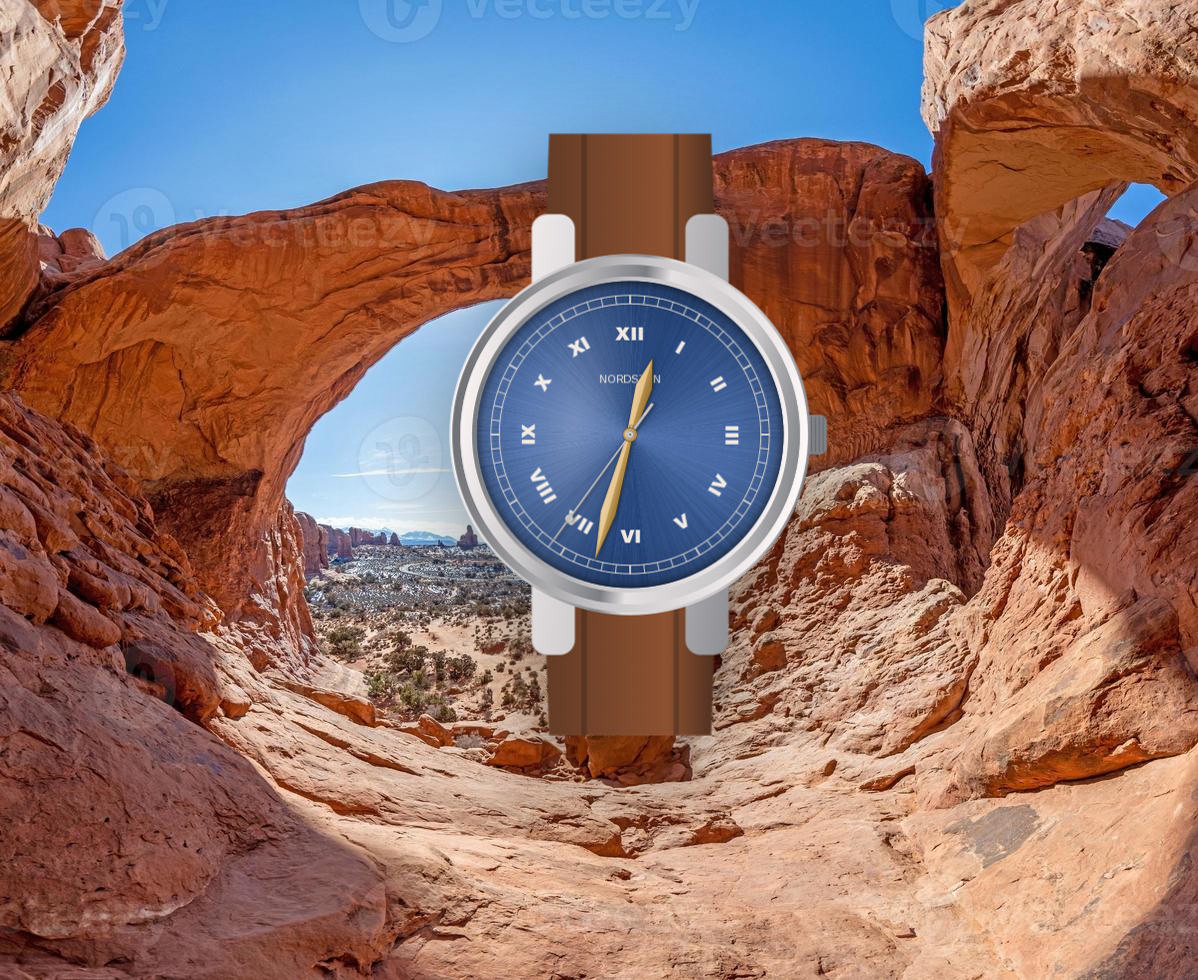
**12:32:36**
